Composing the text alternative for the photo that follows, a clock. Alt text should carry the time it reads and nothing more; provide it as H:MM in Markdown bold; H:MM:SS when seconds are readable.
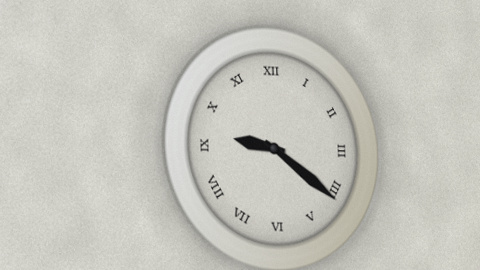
**9:21**
